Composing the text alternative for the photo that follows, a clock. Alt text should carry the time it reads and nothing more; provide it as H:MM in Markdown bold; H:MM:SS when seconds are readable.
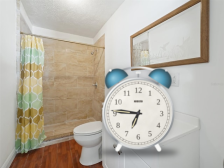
**6:46**
